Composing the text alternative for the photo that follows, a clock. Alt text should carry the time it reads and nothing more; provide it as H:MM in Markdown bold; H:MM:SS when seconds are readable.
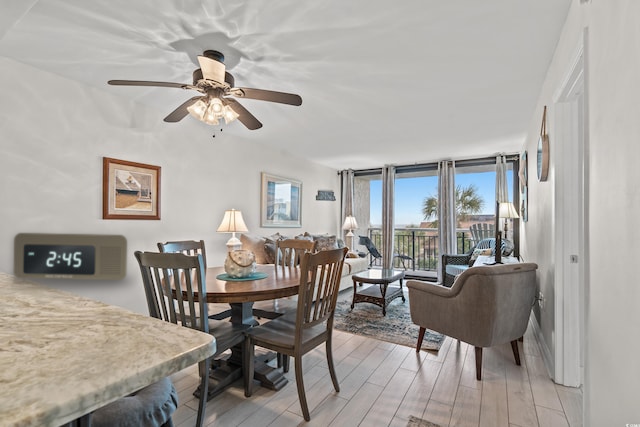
**2:45**
